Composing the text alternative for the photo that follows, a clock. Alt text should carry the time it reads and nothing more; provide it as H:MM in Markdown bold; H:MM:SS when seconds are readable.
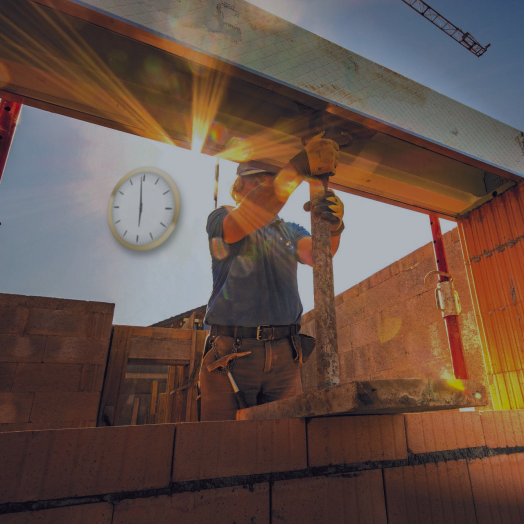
**5:59**
